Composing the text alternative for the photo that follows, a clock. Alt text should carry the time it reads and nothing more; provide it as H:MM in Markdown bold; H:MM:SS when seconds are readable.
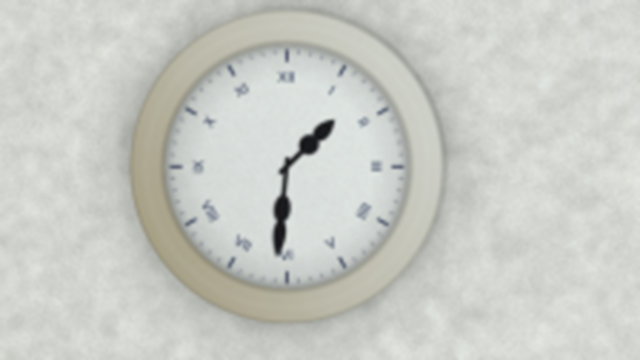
**1:31**
